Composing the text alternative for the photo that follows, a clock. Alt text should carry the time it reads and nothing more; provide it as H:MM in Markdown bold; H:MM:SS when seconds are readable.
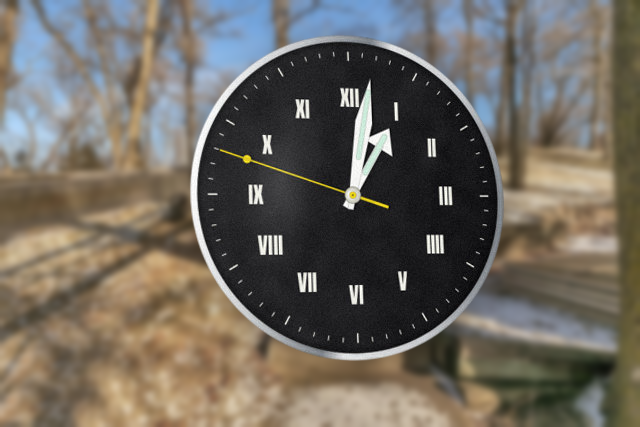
**1:01:48**
